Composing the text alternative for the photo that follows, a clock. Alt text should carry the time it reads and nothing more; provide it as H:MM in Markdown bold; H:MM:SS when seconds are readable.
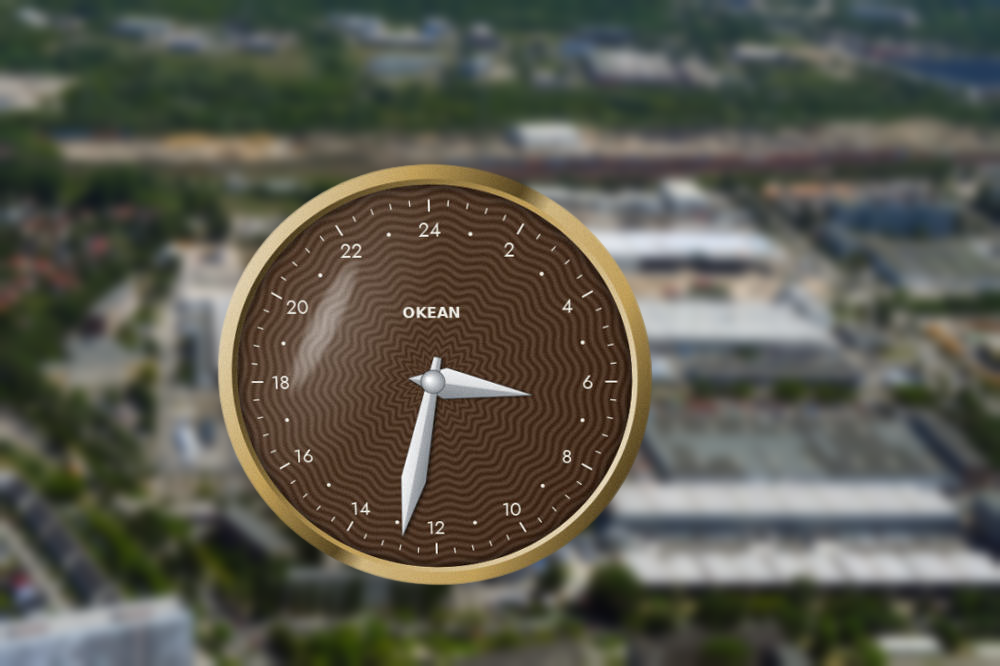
**6:32**
